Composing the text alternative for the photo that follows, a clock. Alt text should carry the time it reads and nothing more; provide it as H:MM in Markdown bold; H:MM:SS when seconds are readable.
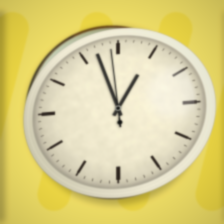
**12:56:59**
